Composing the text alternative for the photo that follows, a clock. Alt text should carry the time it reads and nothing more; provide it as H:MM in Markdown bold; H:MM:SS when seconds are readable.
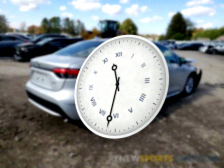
**11:32**
